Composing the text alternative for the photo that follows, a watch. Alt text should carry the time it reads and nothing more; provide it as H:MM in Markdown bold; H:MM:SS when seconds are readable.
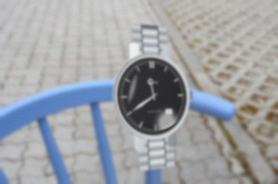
**11:40**
